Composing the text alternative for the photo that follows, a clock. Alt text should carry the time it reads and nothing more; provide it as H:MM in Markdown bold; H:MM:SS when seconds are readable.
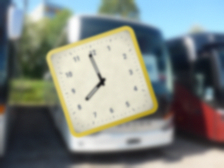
**7:59**
